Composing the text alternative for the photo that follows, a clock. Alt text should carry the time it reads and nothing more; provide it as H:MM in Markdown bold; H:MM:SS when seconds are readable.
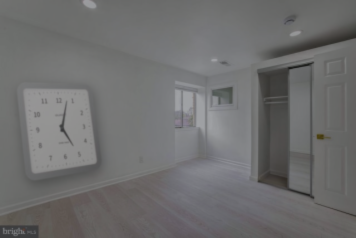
**5:03**
